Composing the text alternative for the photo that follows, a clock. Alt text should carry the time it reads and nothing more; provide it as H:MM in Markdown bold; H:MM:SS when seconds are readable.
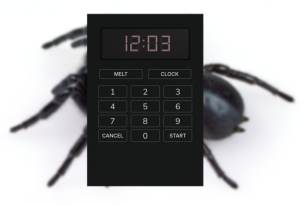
**12:03**
